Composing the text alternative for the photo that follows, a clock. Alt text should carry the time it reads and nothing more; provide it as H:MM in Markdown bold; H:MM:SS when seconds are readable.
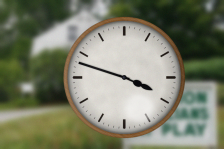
**3:48**
